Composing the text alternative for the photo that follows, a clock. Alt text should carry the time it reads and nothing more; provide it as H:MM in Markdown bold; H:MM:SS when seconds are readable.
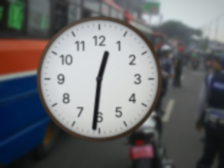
**12:31**
